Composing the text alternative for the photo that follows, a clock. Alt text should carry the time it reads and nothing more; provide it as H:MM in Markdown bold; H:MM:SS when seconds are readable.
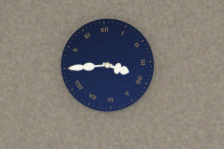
**3:45**
